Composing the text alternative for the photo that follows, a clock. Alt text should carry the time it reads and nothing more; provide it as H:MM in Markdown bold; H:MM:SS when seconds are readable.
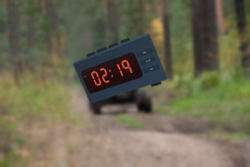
**2:19**
